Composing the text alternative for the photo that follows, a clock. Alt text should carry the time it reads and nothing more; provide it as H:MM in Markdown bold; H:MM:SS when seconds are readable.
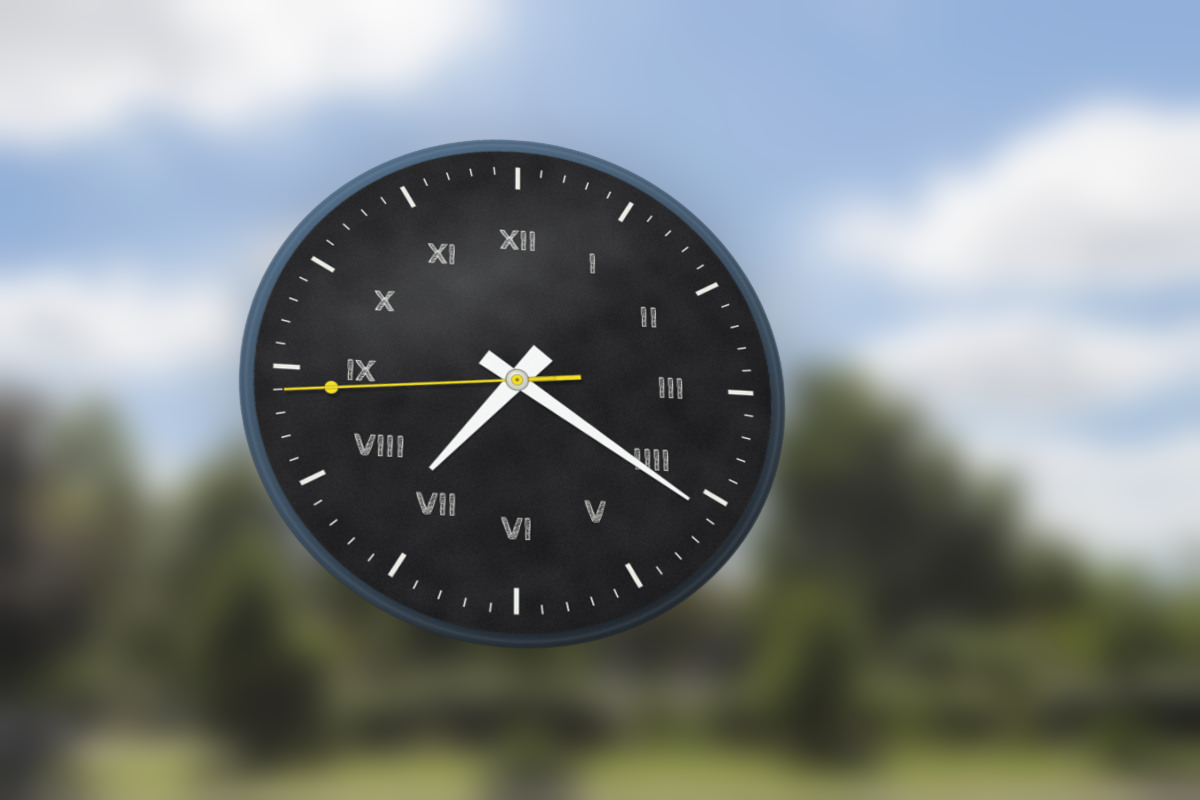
**7:20:44**
